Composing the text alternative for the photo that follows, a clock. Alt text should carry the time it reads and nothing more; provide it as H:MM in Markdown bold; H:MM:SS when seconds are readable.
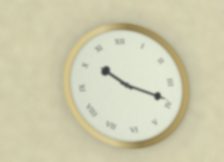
**10:19**
